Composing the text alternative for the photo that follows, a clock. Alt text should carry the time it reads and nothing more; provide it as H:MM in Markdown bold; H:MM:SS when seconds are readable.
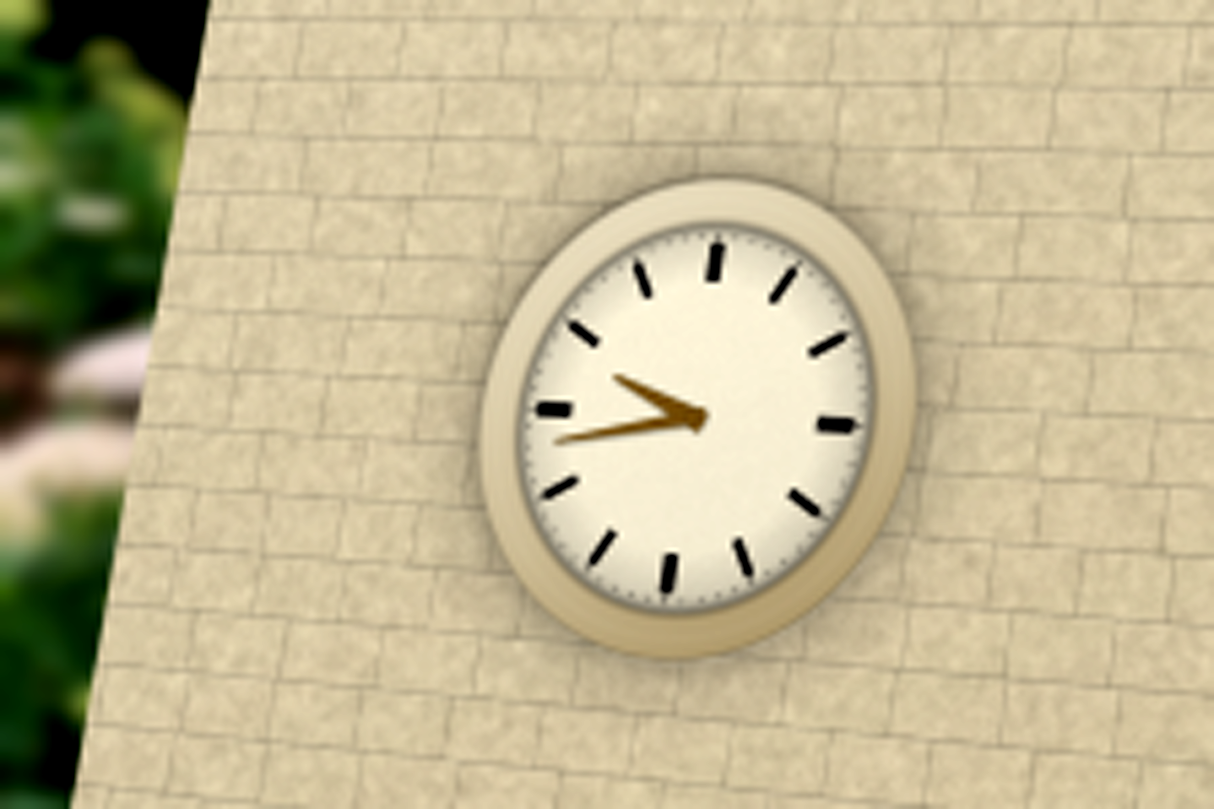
**9:43**
